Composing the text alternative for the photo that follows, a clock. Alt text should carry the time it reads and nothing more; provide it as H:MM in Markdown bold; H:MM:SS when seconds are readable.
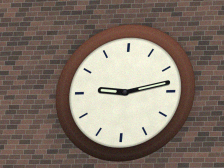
**9:13**
